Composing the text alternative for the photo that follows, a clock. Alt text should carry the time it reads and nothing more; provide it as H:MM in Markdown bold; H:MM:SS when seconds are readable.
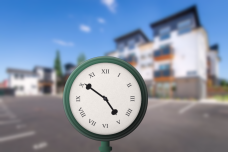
**4:51**
